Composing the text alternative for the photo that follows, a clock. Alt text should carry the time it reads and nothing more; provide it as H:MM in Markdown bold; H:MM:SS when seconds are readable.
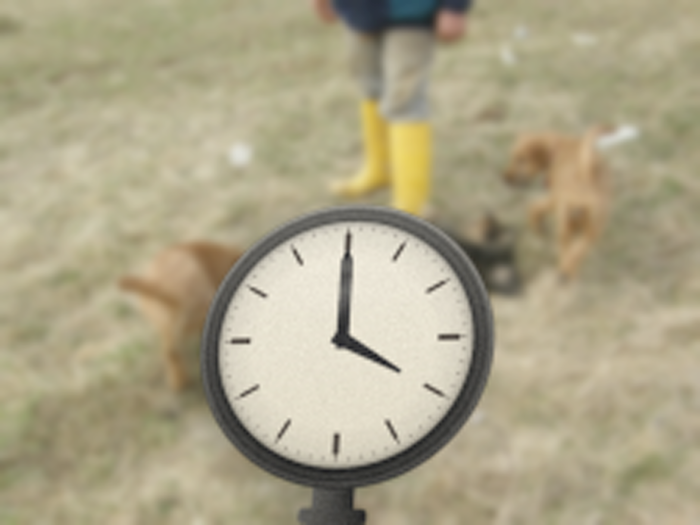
**4:00**
